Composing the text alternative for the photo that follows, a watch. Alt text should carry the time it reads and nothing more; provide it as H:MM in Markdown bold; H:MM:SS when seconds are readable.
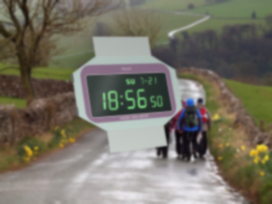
**18:56:50**
